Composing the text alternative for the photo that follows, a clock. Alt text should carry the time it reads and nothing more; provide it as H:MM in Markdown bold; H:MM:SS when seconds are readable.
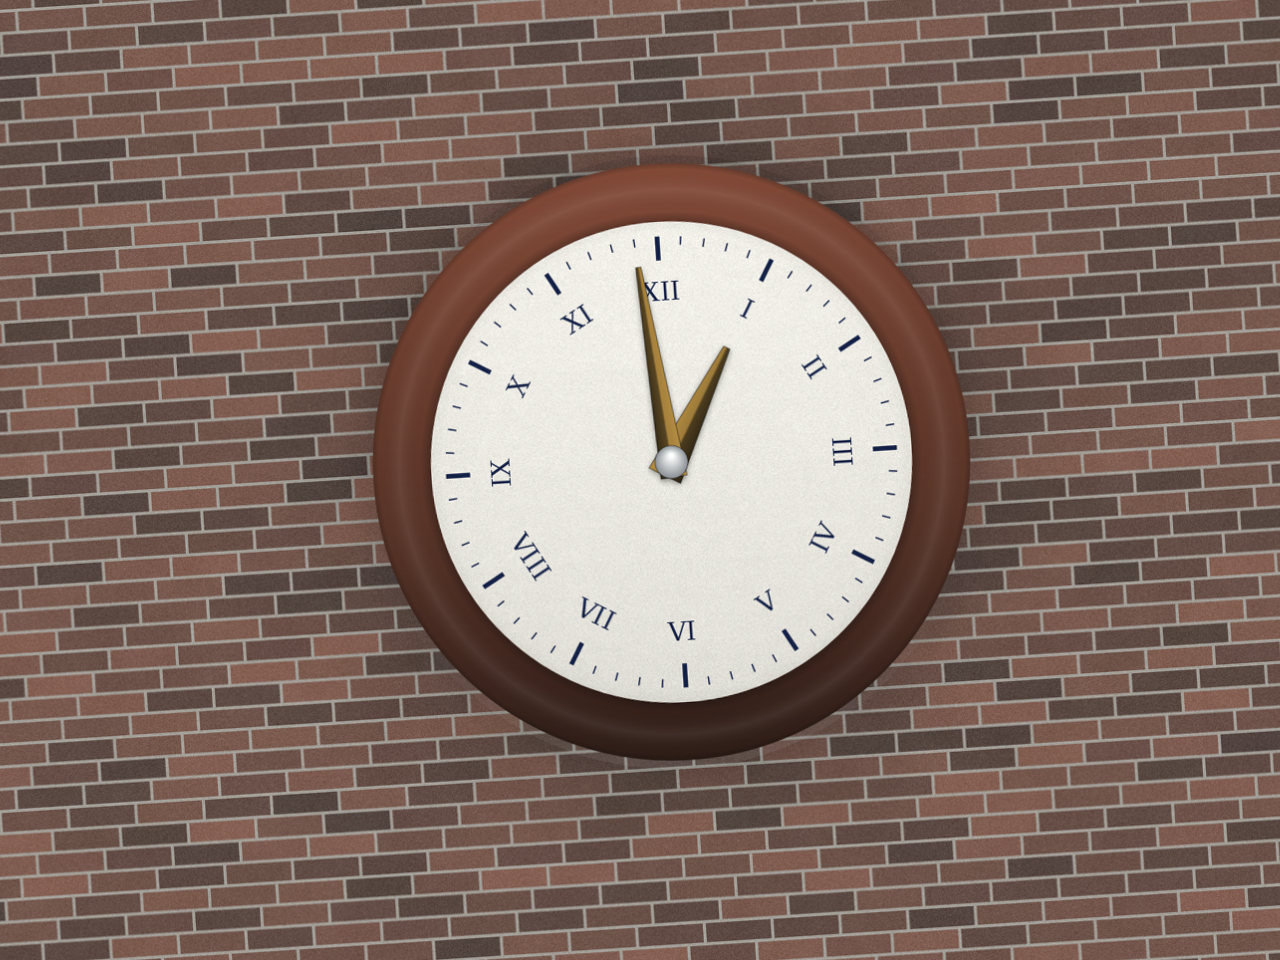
**12:59**
